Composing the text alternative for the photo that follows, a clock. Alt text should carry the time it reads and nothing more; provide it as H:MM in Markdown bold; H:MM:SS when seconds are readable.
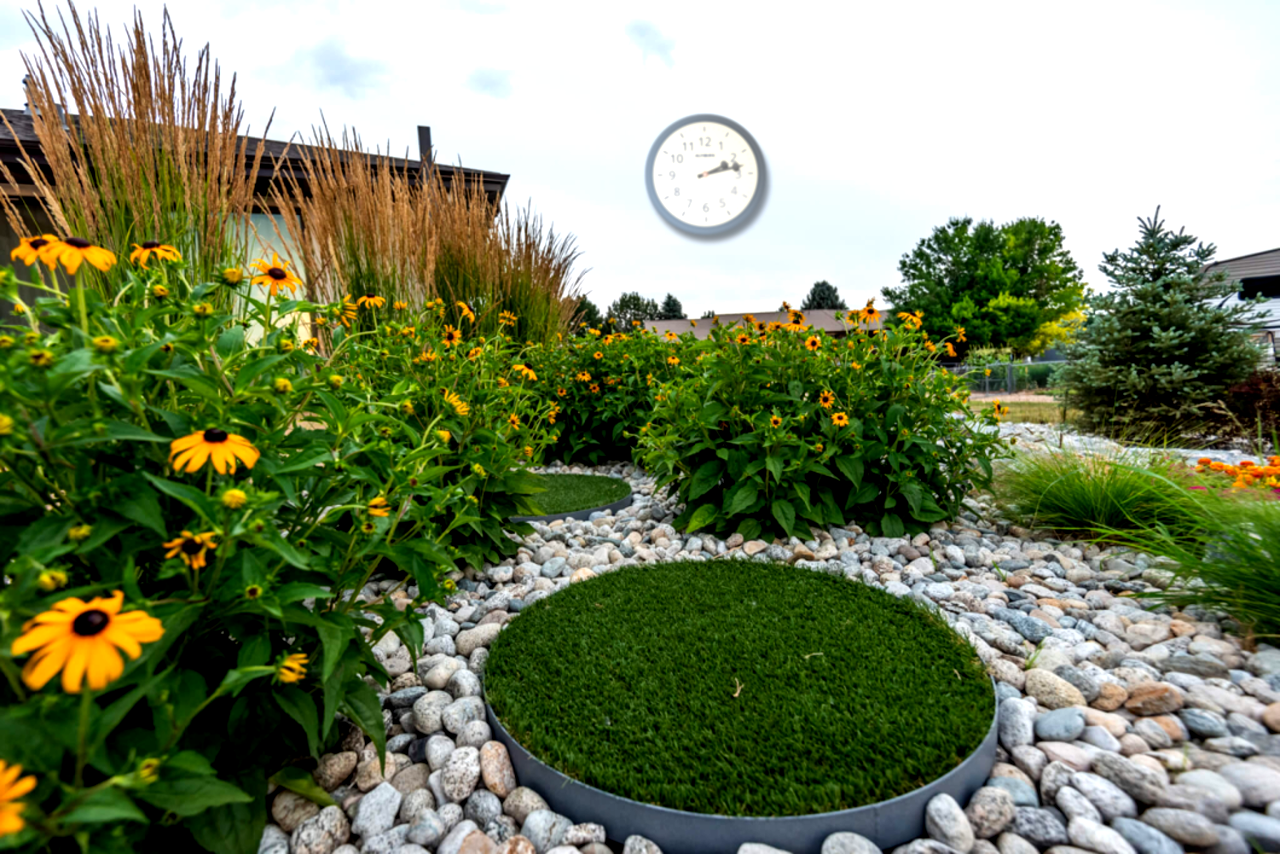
**2:13**
